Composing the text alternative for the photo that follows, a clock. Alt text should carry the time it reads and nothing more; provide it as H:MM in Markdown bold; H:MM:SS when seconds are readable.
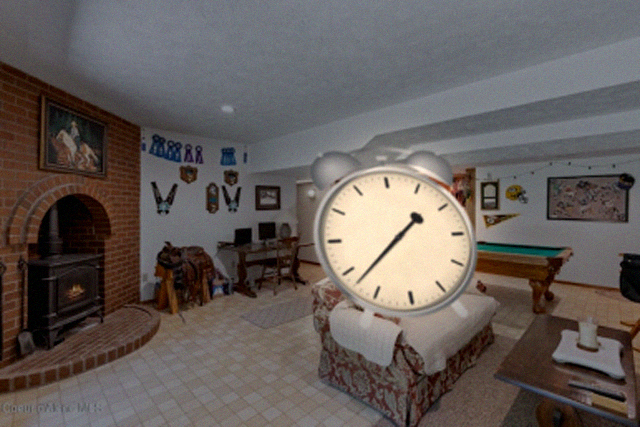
**1:38**
